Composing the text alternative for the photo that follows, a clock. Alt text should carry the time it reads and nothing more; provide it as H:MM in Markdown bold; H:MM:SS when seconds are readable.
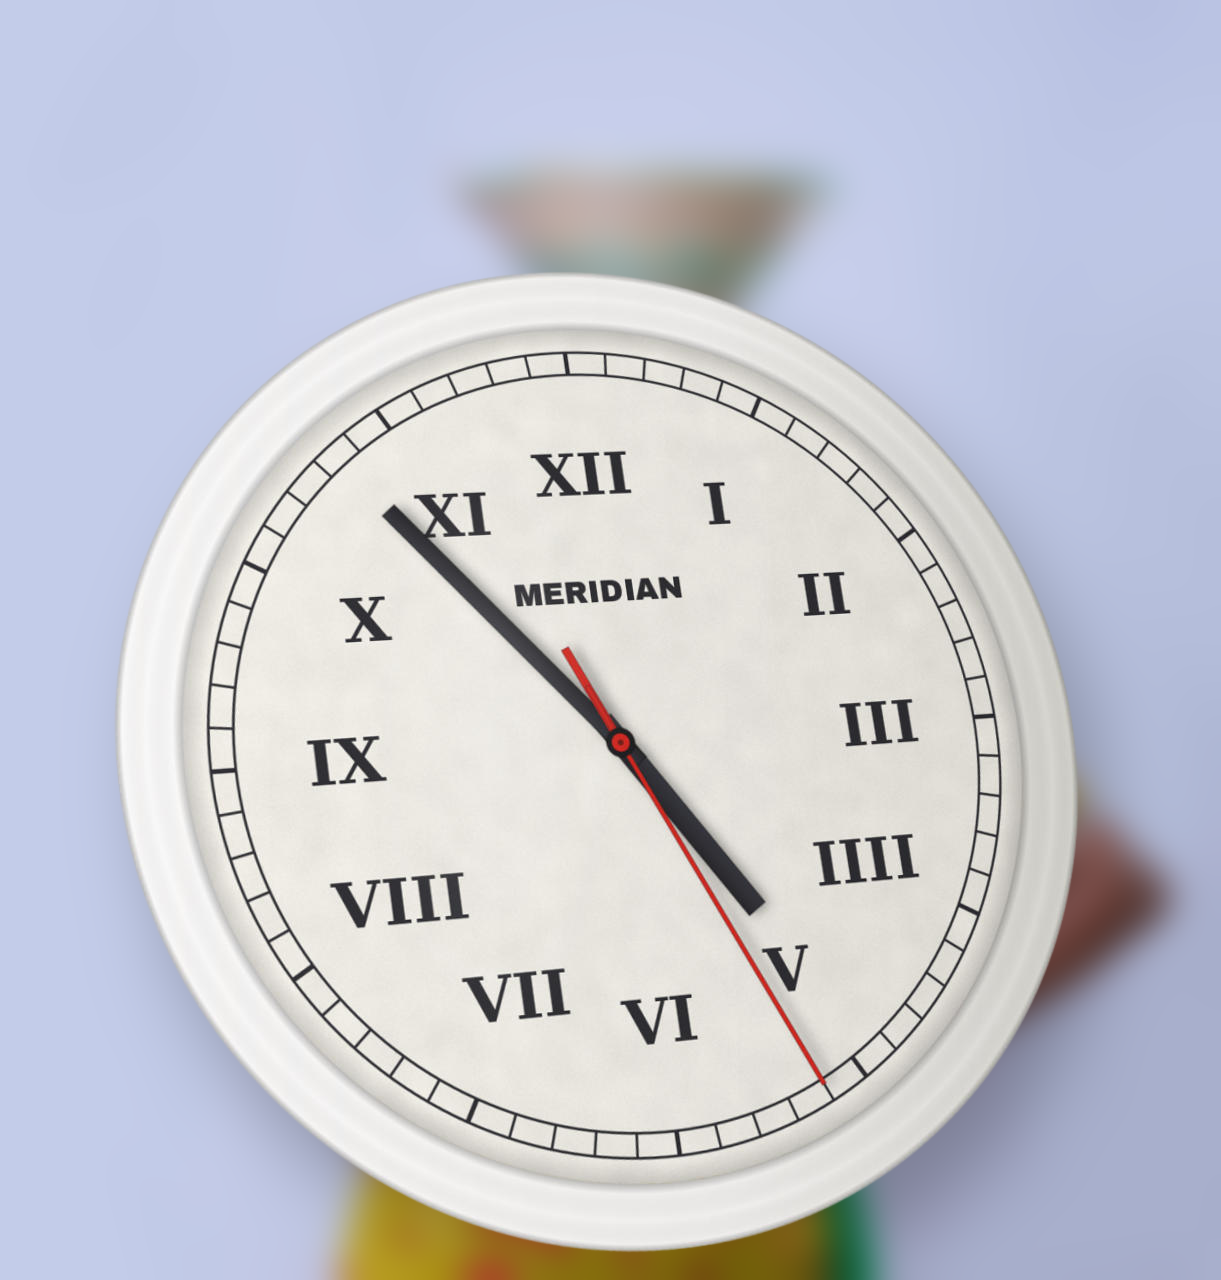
**4:53:26**
